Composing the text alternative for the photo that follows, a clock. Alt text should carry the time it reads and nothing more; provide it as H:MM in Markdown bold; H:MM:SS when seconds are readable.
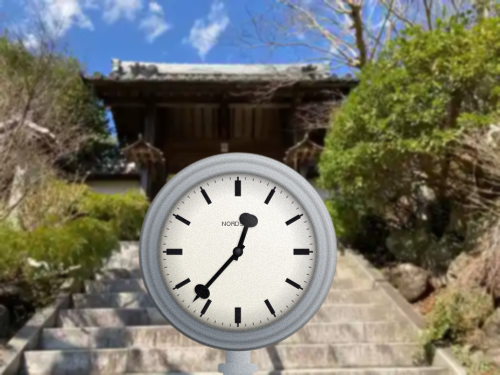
**12:37**
